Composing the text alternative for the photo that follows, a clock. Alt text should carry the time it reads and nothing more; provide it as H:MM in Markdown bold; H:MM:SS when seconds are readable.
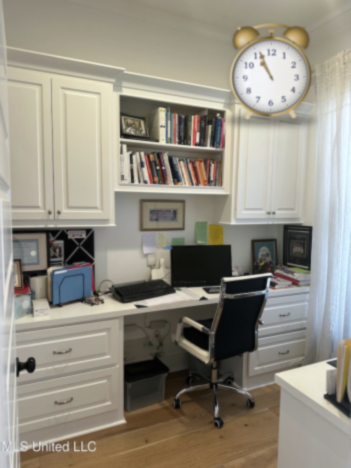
**10:56**
